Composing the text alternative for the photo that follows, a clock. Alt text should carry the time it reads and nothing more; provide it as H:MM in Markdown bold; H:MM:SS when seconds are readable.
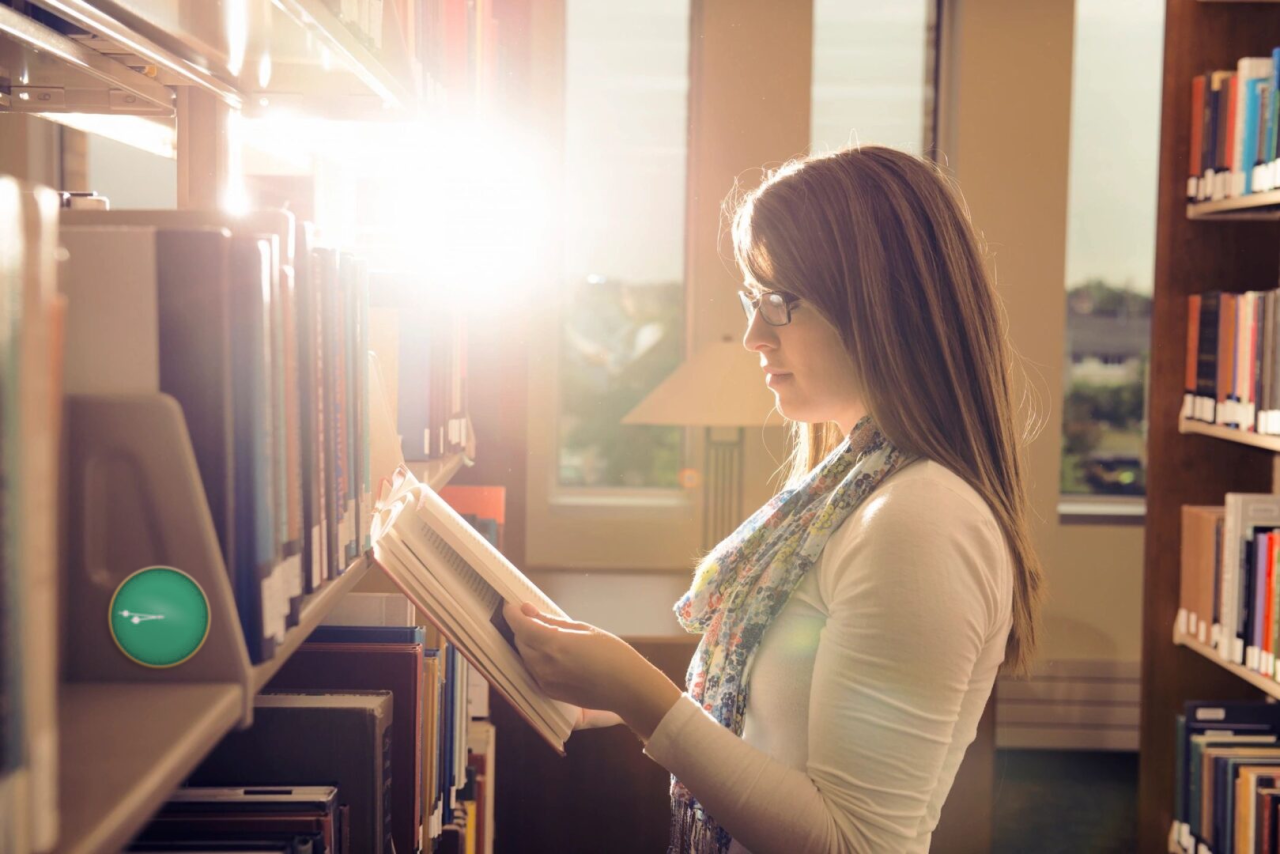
**8:46**
